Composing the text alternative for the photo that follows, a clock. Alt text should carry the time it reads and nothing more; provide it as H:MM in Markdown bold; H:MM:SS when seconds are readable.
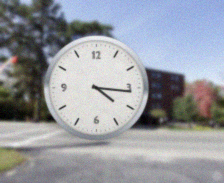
**4:16**
